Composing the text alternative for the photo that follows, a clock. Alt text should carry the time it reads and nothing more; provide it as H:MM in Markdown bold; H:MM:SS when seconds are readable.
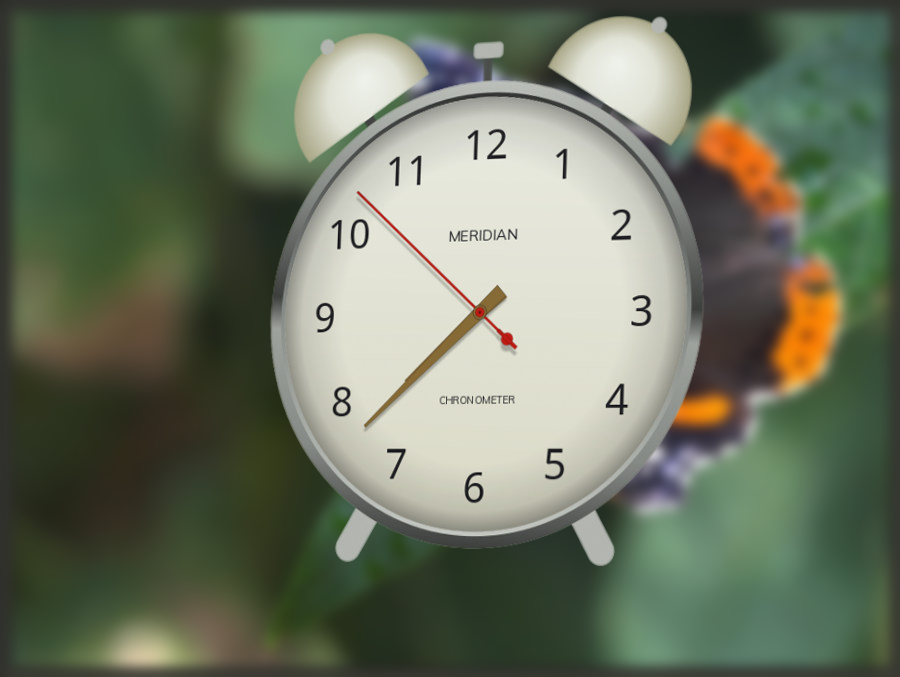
**7:37:52**
